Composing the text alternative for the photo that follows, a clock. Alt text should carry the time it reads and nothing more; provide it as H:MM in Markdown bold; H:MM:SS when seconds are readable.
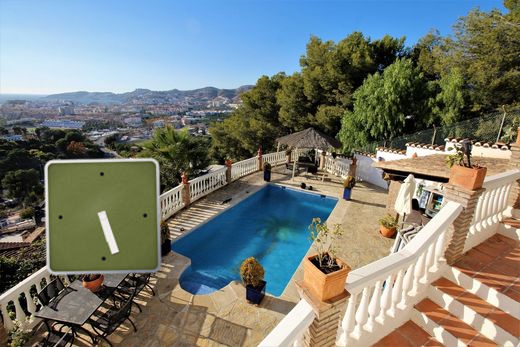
**5:27**
